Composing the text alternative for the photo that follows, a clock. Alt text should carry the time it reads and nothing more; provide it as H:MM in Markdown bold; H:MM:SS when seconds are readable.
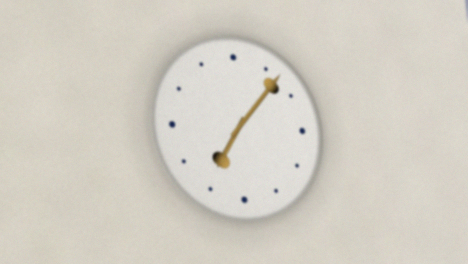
**7:07**
